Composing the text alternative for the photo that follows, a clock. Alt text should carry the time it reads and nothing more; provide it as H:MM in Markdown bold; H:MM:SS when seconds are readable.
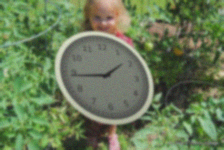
**1:44**
